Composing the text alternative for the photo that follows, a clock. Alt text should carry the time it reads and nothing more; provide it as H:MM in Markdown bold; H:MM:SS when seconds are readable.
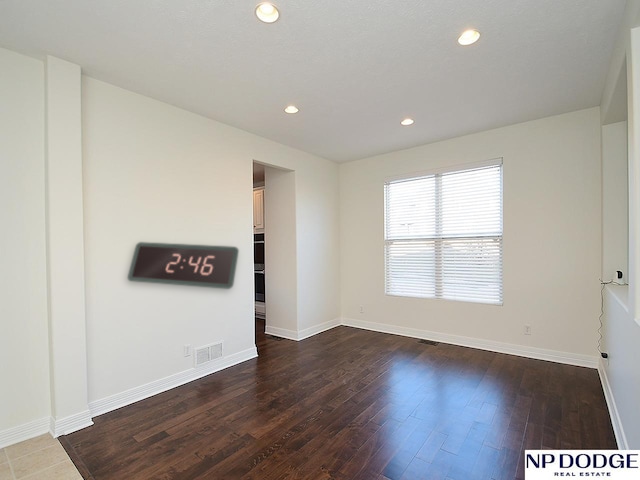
**2:46**
